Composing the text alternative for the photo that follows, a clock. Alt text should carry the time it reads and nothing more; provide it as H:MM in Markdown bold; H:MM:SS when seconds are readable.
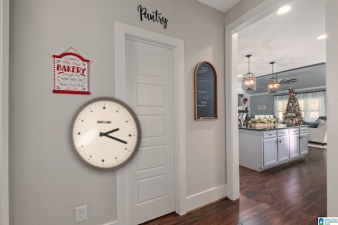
**2:18**
